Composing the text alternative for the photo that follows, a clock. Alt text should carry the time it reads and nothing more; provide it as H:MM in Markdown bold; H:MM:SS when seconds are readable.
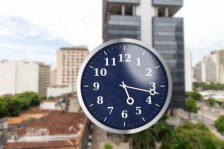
**5:17**
